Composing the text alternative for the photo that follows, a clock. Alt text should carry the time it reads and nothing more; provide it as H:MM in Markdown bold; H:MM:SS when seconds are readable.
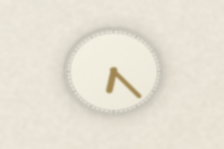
**6:23**
